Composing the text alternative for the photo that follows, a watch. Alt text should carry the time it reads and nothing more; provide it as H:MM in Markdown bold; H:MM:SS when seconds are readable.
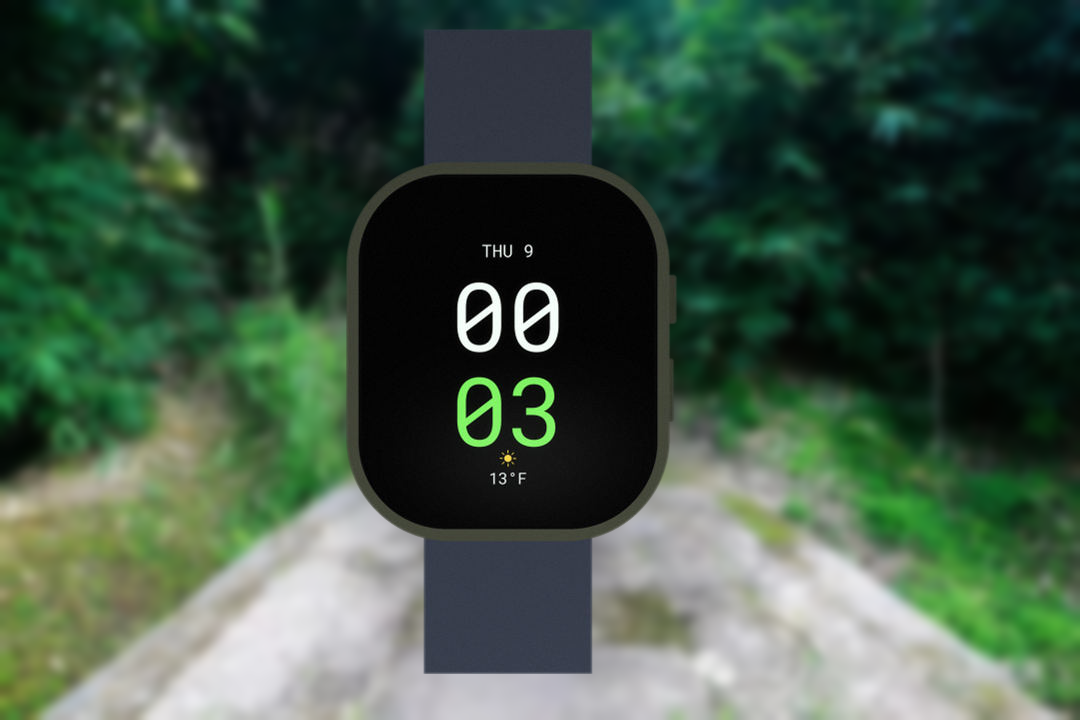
**0:03**
